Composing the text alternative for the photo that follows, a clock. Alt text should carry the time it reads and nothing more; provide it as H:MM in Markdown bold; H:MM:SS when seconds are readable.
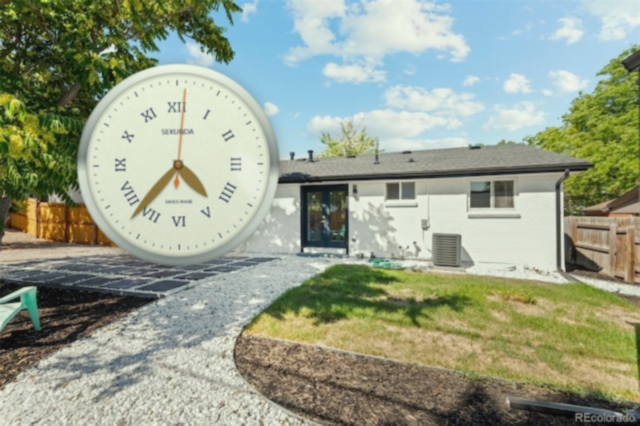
**4:37:01**
